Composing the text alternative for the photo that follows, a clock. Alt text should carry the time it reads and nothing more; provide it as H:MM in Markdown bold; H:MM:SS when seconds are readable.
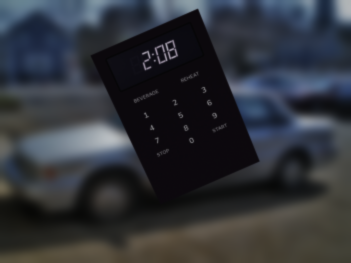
**2:08**
